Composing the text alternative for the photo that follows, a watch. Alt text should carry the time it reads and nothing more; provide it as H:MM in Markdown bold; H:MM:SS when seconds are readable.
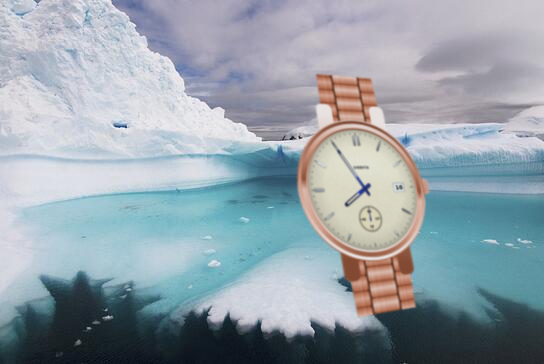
**7:55**
